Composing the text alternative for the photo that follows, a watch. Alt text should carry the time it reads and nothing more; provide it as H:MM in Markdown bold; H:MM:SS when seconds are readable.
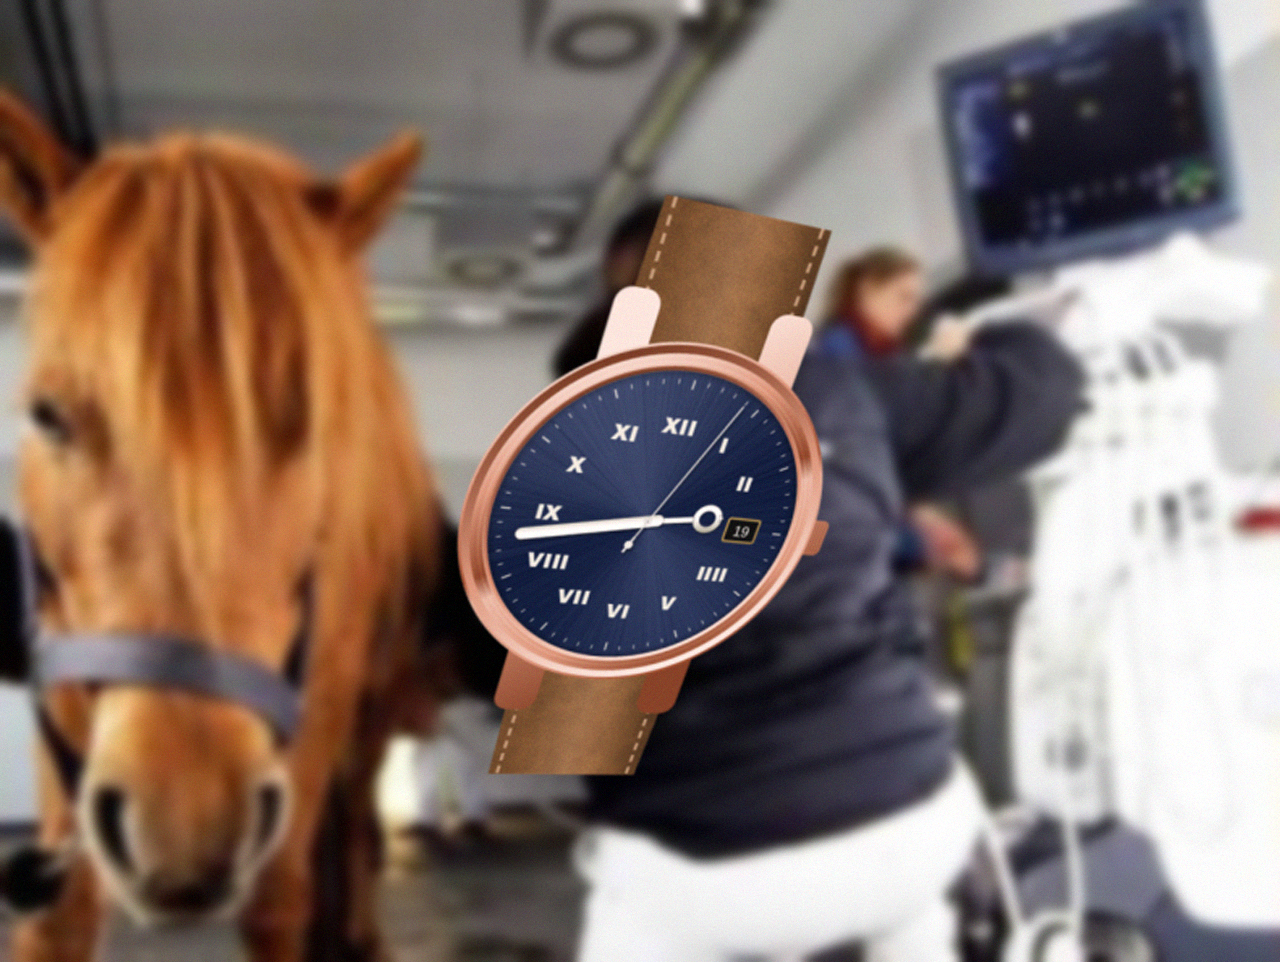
**2:43:04**
